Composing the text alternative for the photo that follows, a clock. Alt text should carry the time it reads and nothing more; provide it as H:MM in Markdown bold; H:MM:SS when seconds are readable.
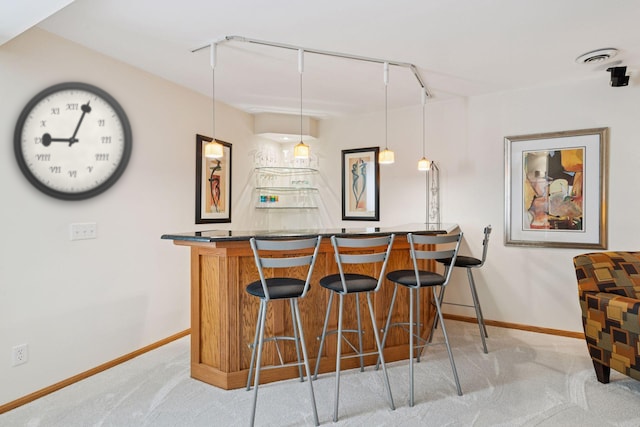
**9:04**
